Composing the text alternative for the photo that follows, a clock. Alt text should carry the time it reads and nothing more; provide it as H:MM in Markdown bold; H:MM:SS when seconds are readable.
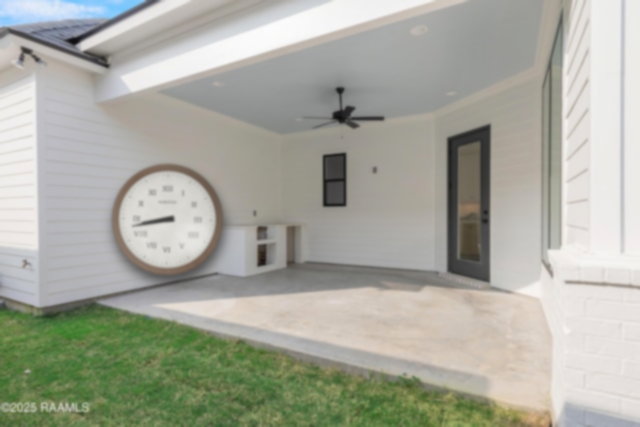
**8:43**
